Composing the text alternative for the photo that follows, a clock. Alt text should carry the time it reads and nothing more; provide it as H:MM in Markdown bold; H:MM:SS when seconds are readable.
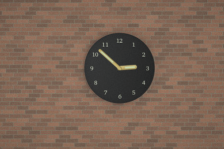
**2:52**
